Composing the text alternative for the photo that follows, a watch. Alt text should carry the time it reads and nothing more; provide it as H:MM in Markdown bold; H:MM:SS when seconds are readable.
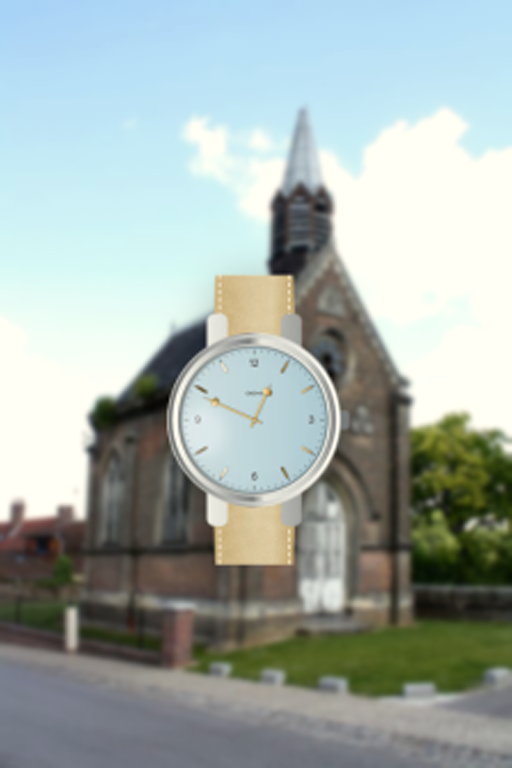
**12:49**
